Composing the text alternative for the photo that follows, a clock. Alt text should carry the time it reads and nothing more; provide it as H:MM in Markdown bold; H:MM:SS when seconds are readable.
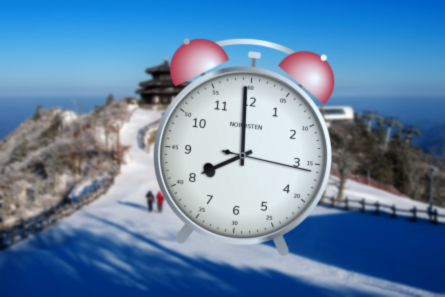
**7:59:16**
